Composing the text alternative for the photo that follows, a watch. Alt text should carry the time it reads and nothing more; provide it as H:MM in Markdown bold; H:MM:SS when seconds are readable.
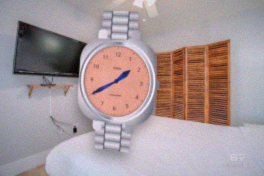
**1:40**
